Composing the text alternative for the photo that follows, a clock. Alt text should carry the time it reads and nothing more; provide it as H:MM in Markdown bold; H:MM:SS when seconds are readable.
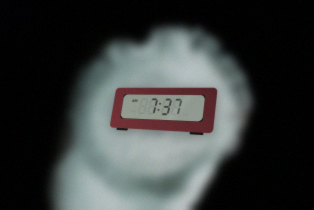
**7:37**
